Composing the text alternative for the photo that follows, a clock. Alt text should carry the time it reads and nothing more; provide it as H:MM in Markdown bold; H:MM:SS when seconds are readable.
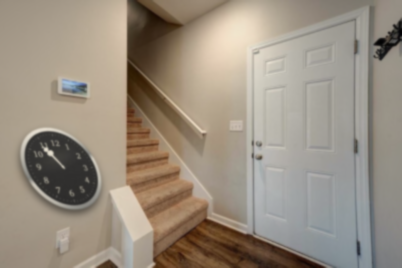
**10:54**
